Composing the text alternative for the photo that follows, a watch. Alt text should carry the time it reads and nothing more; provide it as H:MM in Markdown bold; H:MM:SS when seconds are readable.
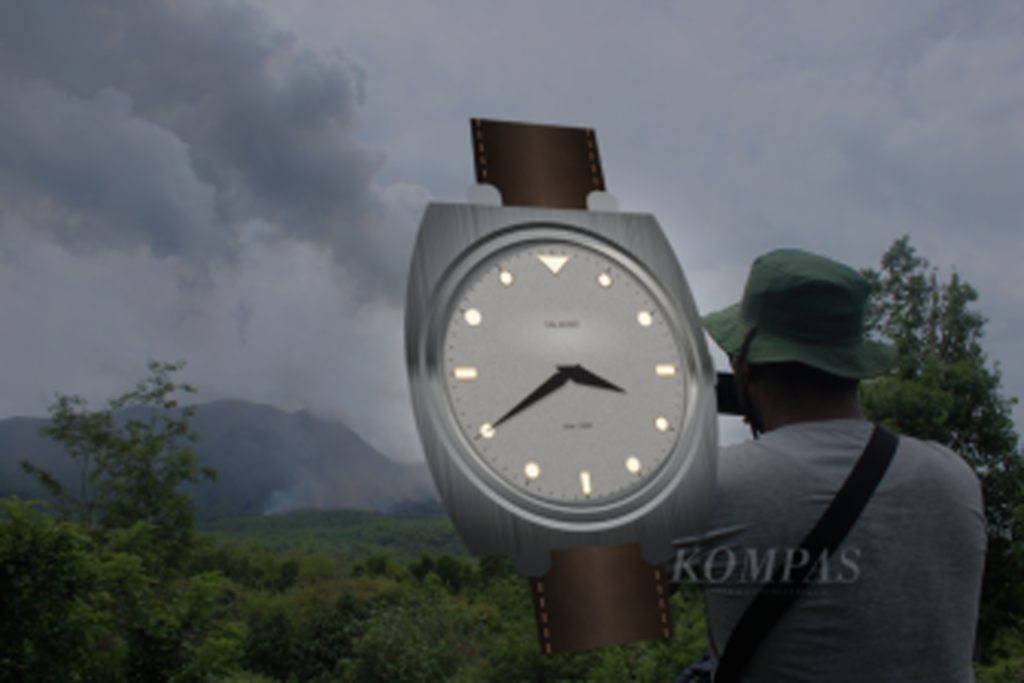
**3:40**
